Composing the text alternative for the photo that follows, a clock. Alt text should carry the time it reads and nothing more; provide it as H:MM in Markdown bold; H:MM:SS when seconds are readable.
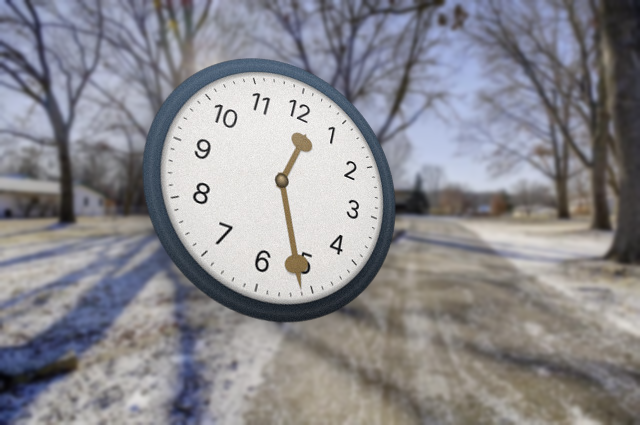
**12:26**
